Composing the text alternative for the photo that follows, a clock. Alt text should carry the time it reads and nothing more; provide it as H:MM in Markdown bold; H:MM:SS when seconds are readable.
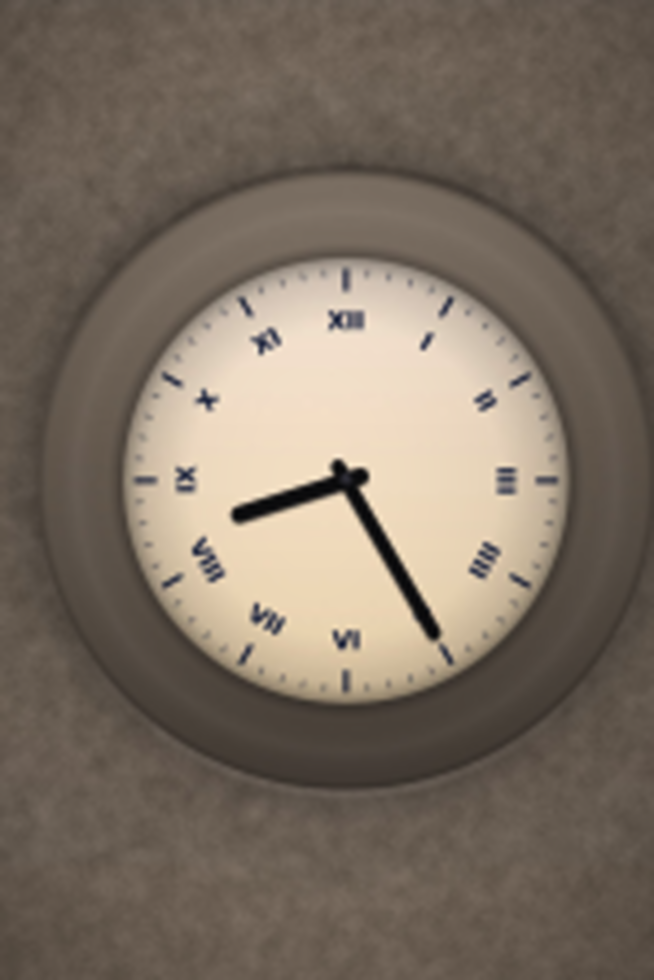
**8:25**
